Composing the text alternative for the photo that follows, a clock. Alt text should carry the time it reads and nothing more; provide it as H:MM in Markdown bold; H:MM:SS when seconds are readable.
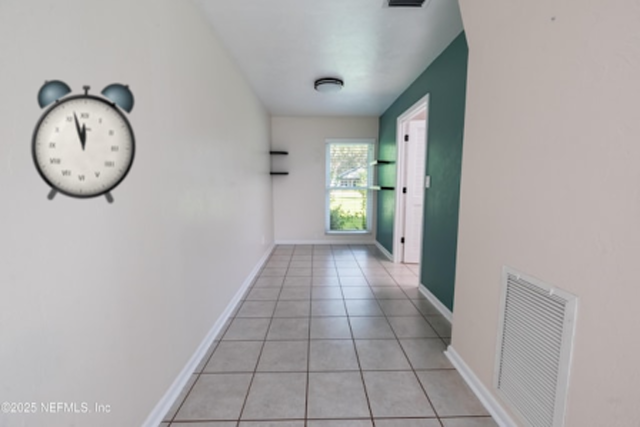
**11:57**
